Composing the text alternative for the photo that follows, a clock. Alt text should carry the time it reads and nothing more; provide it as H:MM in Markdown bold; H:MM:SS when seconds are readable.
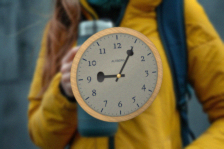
**9:05**
